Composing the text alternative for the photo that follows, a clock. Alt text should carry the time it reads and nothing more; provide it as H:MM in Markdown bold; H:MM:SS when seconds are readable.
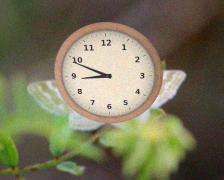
**8:49**
